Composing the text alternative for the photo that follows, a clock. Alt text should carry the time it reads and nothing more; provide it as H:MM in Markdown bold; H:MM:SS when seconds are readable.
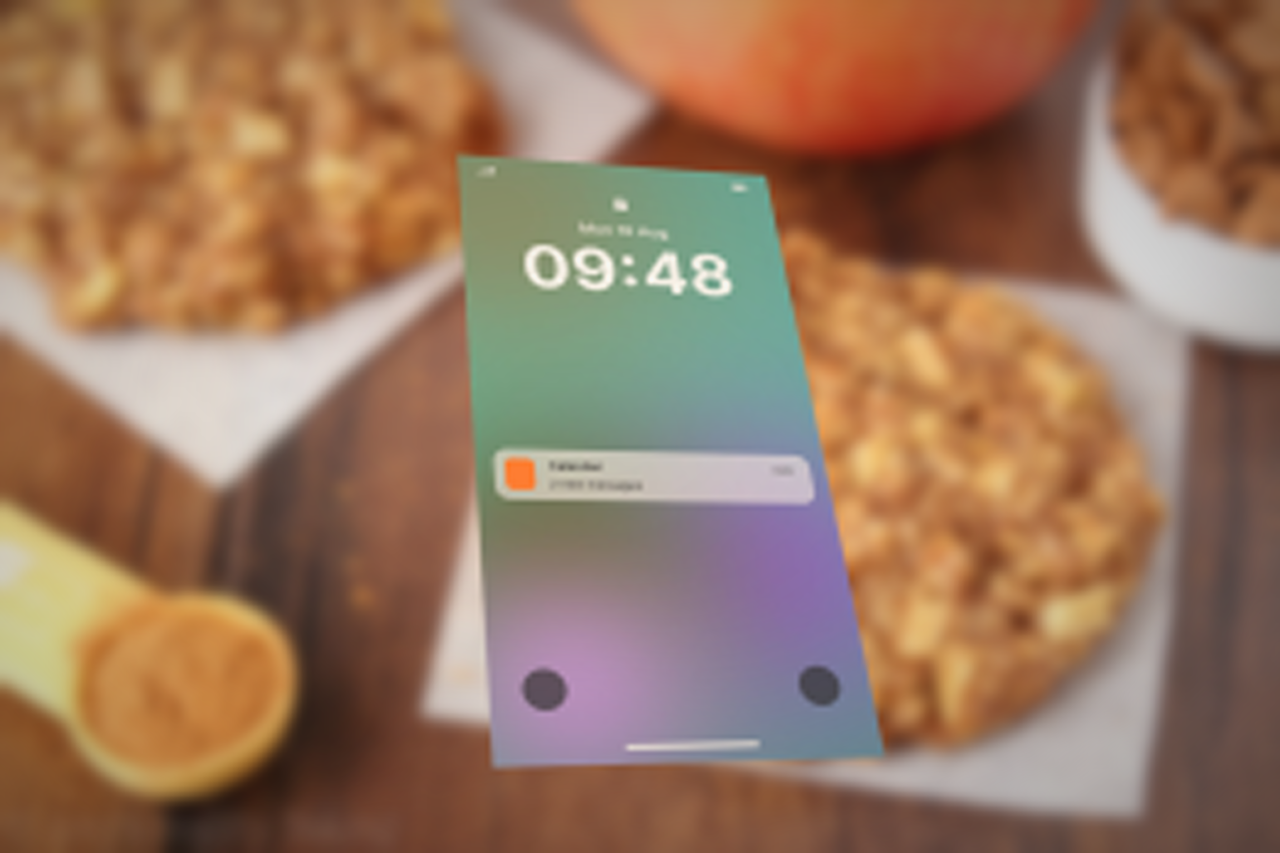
**9:48**
